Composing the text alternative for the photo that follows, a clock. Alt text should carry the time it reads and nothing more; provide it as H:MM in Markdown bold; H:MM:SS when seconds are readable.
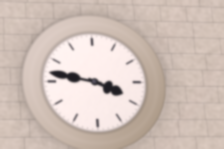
**3:47**
